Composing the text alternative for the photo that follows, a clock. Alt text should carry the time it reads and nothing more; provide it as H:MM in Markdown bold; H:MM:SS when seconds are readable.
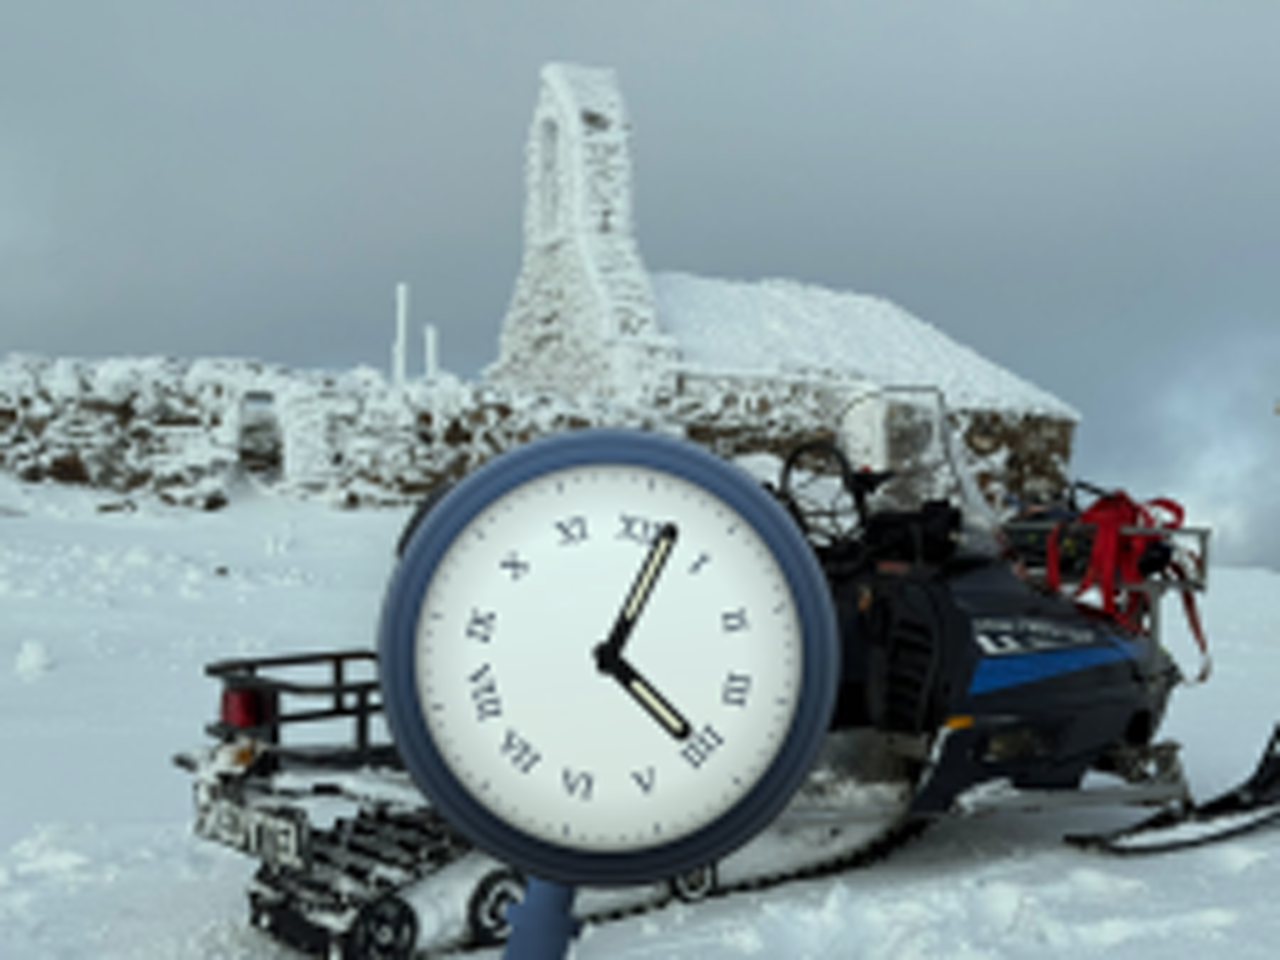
**4:02**
